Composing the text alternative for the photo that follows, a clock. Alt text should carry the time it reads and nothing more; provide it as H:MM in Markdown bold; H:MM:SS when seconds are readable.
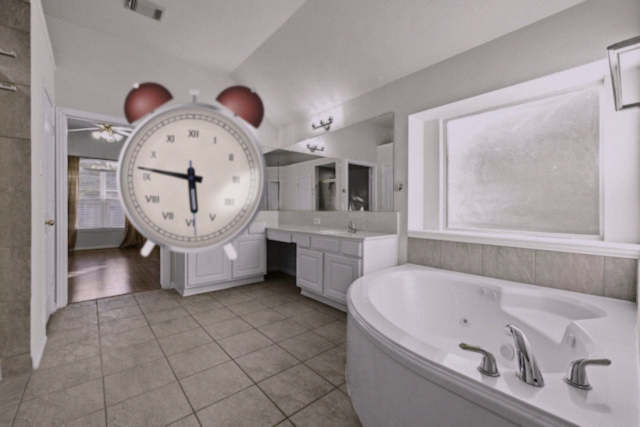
**5:46:29**
